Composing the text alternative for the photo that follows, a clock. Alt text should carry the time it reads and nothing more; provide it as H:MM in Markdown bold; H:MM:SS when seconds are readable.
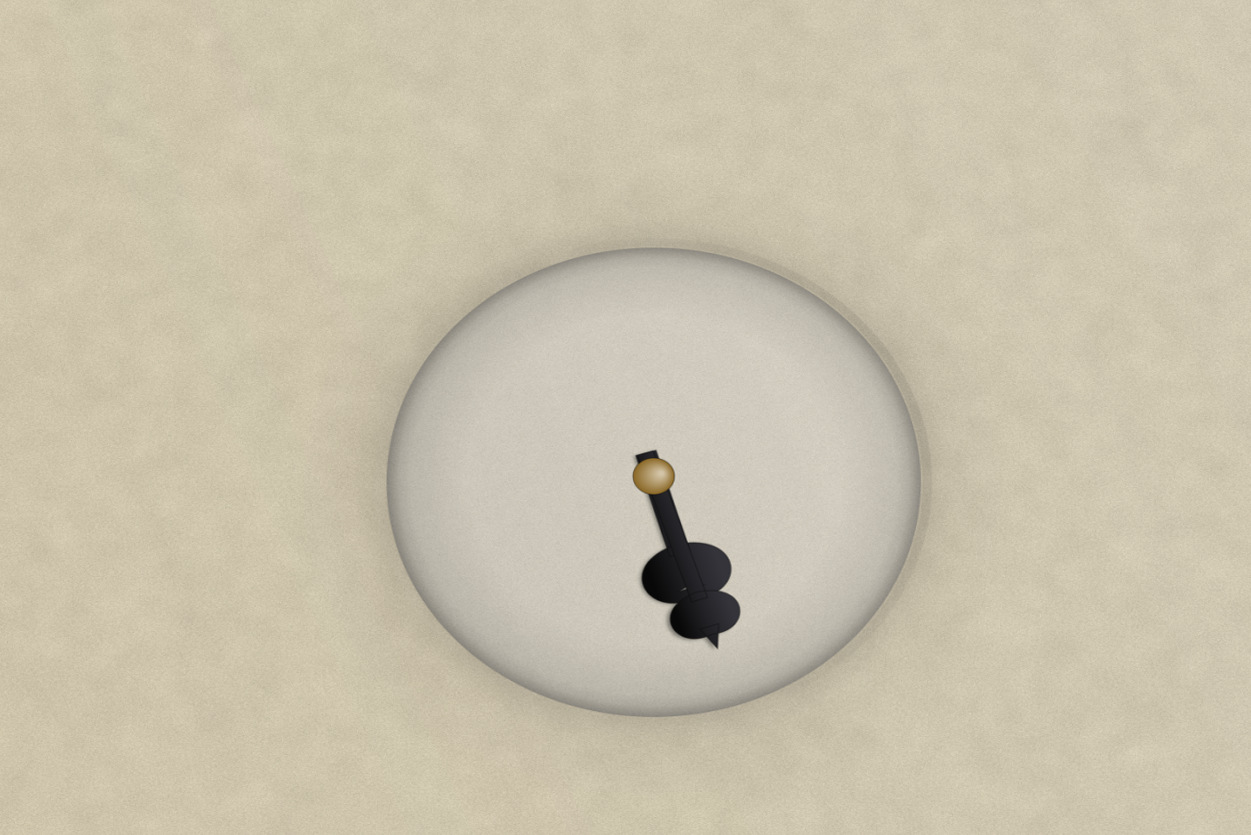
**5:27**
